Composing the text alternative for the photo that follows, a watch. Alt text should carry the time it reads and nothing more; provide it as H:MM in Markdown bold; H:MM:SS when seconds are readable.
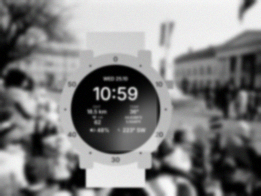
**10:59**
